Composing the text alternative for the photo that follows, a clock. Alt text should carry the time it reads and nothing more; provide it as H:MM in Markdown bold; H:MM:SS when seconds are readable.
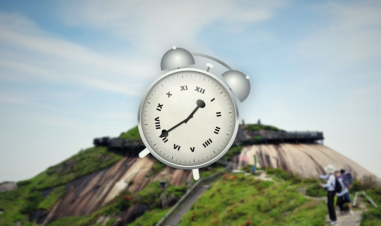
**12:36**
